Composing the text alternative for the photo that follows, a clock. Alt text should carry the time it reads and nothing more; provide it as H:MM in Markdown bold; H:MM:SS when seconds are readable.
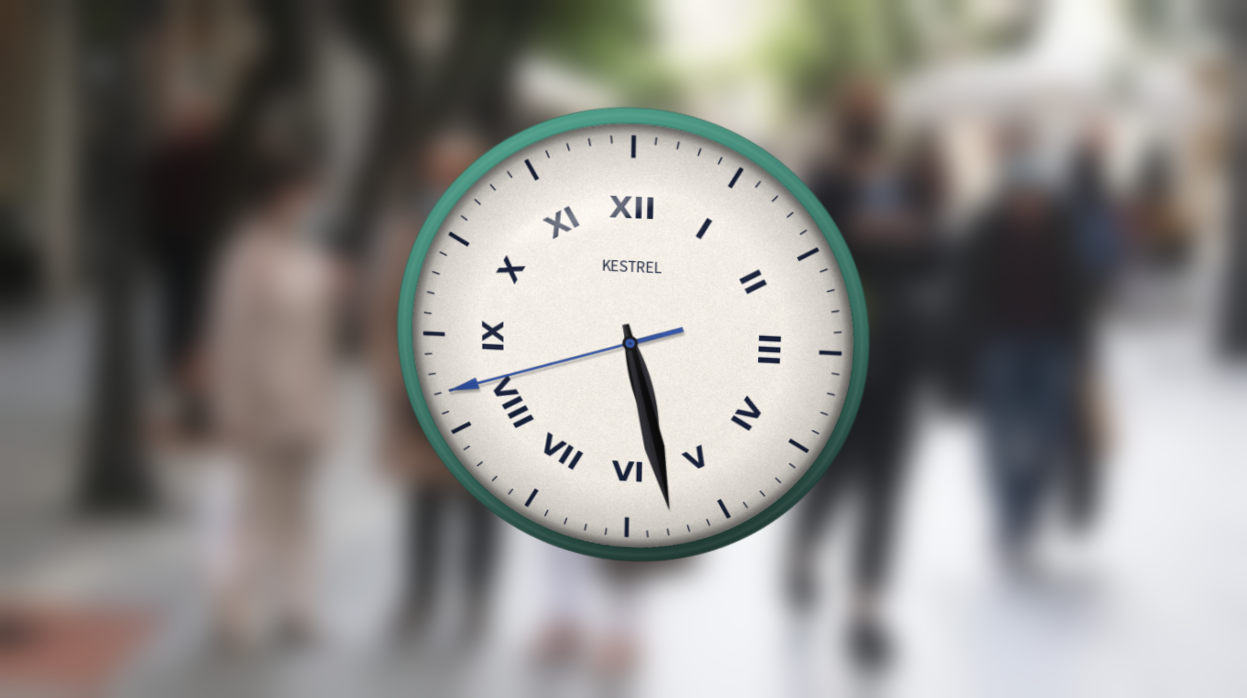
**5:27:42**
